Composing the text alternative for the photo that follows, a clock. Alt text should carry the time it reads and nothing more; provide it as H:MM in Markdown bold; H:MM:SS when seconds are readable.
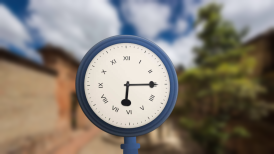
**6:15**
